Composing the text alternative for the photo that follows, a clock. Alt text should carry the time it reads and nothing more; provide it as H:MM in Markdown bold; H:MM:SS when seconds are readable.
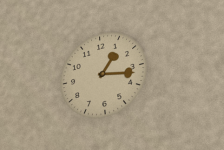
**1:17**
